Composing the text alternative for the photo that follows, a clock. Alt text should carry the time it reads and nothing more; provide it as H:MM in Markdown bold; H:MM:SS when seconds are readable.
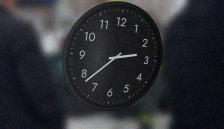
**2:38**
